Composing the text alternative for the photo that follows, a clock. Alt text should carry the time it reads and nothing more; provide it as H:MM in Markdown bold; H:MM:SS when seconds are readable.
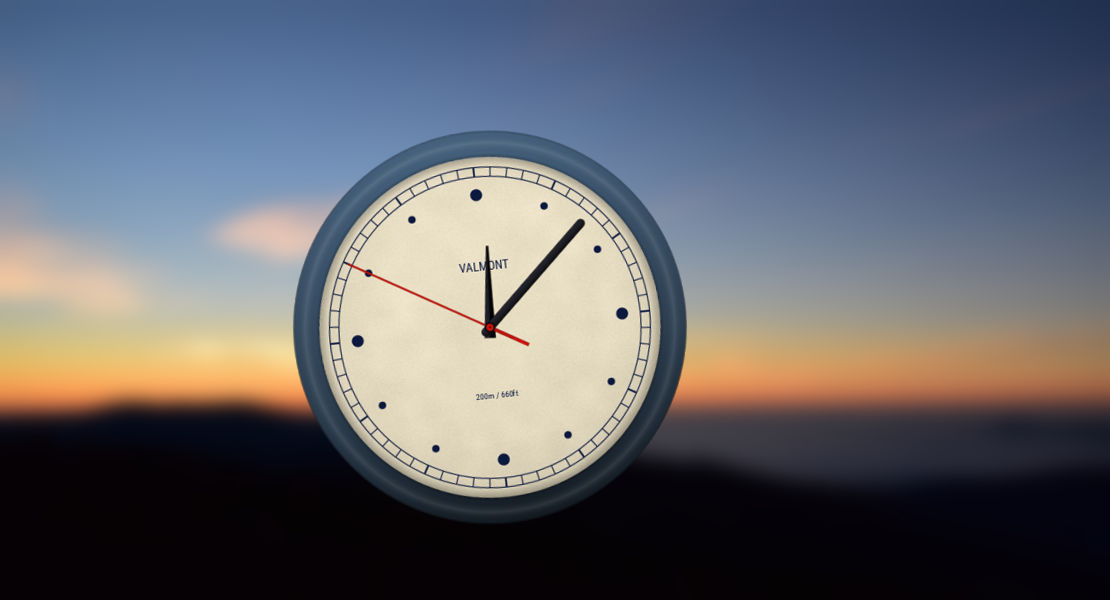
**12:07:50**
